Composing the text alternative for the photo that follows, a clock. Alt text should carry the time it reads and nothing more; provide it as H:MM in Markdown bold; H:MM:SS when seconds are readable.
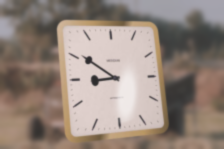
**8:51**
